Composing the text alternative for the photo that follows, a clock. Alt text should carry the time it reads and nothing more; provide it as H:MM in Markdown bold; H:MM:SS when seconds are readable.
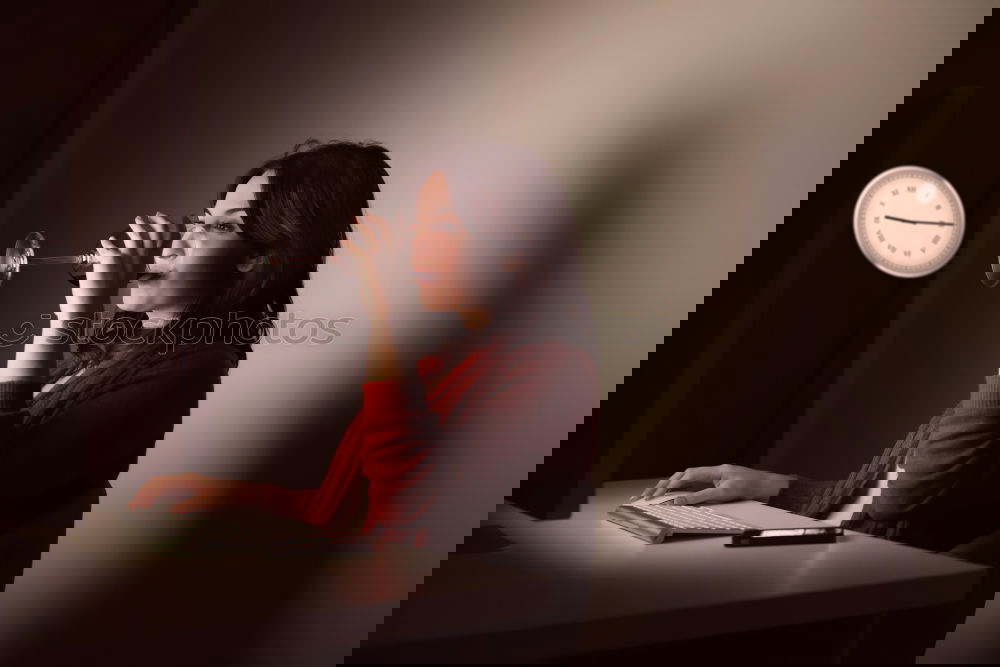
**9:15**
